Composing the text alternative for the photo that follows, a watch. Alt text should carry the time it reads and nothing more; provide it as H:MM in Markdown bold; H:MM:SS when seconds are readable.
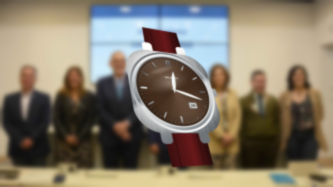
**12:18**
